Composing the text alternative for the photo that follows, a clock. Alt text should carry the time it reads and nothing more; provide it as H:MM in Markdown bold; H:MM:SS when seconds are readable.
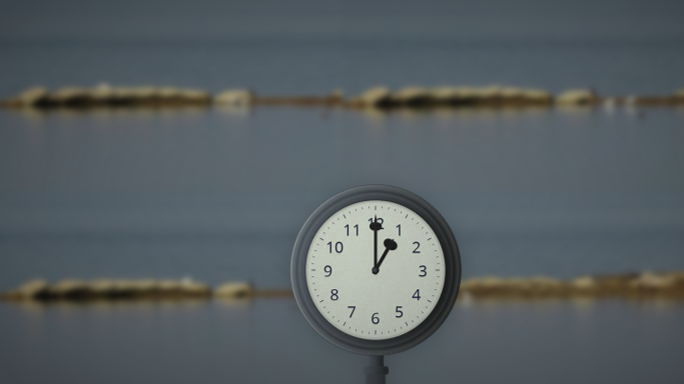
**1:00**
